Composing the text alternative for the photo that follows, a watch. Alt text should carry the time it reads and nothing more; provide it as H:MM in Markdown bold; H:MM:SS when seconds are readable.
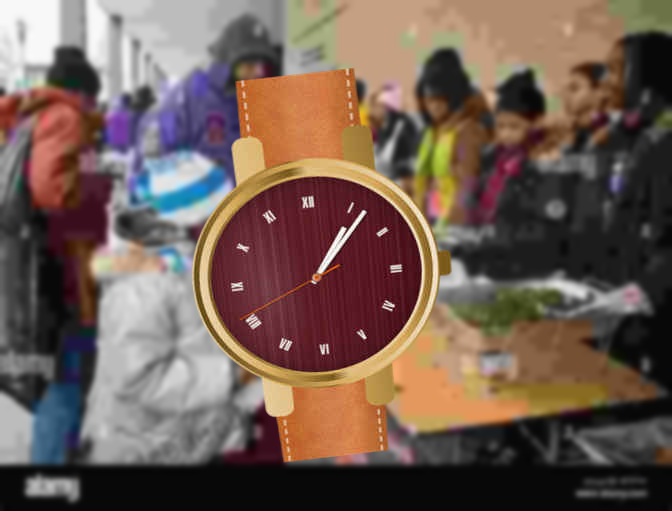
**1:06:41**
